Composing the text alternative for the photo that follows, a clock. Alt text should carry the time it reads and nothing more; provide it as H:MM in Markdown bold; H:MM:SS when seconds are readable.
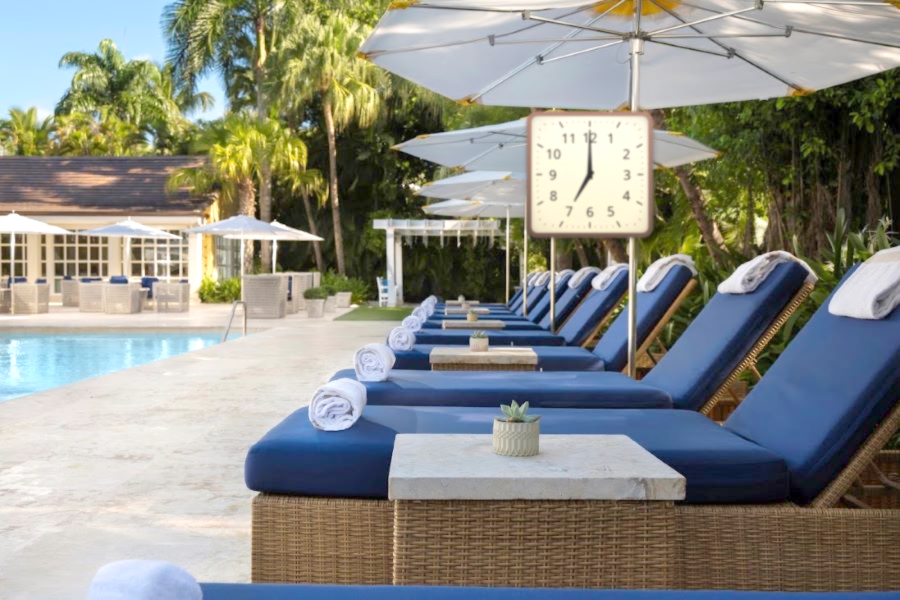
**7:00**
